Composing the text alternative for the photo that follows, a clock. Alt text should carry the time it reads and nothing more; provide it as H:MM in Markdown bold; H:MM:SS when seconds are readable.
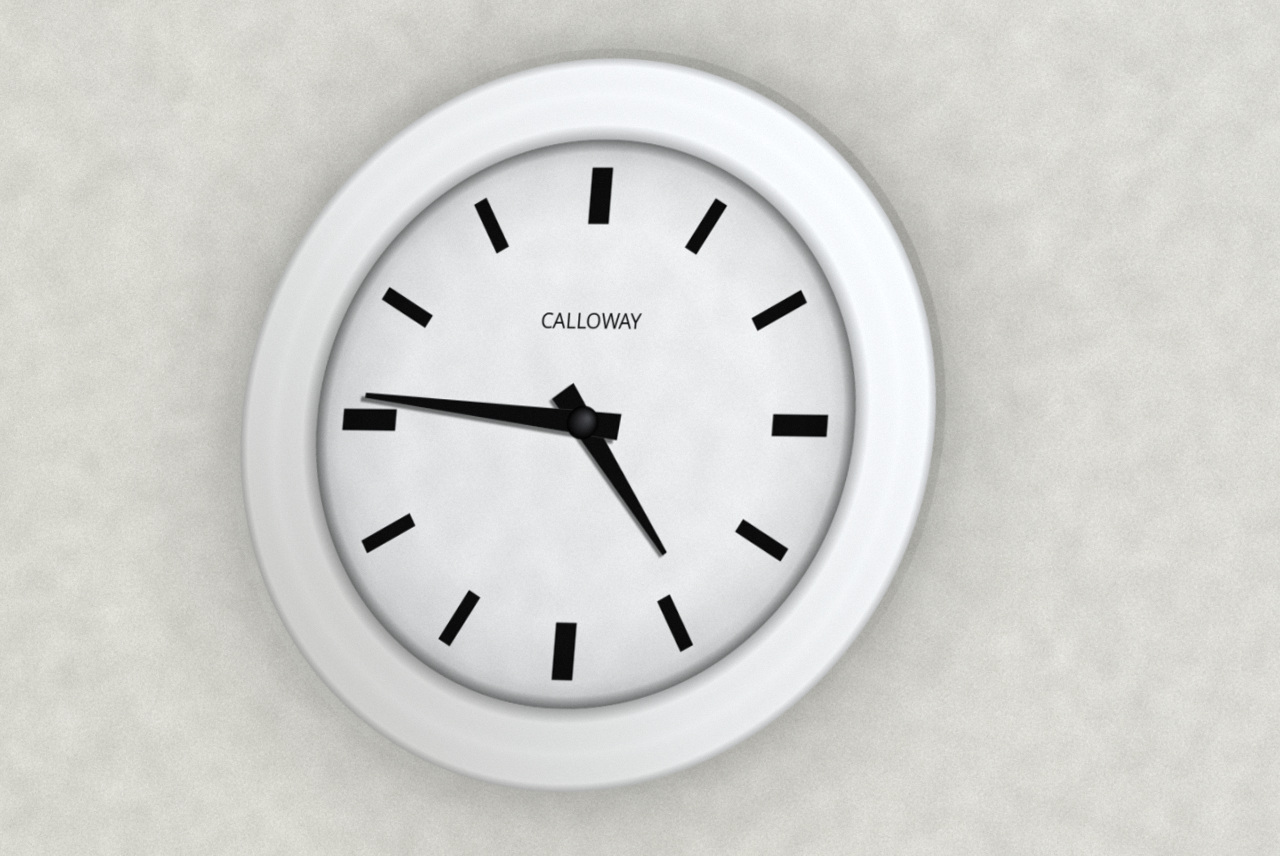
**4:46**
